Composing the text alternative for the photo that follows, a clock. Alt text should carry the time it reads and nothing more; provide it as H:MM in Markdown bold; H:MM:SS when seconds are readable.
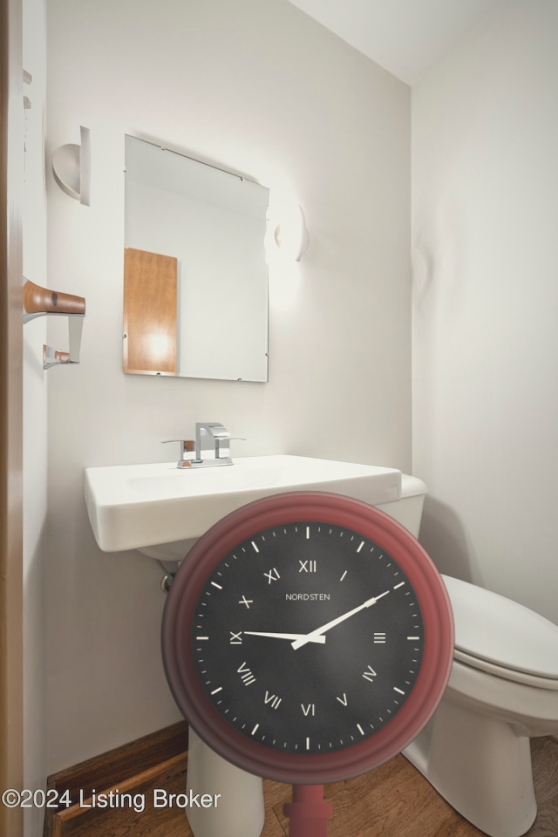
**9:10**
